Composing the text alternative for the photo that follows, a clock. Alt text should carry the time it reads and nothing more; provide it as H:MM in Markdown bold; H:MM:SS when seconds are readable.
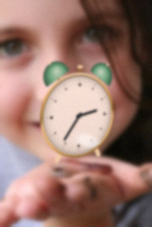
**2:36**
